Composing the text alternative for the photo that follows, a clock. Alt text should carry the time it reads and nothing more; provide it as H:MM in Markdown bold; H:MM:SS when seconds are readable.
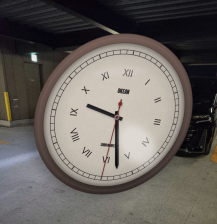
**9:27:30**
